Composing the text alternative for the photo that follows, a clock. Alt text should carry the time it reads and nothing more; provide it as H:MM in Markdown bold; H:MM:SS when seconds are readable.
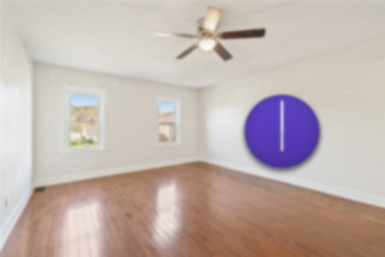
**6:00**
